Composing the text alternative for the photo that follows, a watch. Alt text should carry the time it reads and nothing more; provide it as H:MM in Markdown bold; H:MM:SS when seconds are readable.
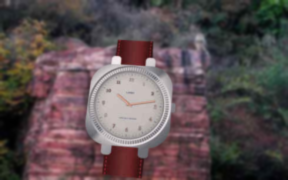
**10:13**
